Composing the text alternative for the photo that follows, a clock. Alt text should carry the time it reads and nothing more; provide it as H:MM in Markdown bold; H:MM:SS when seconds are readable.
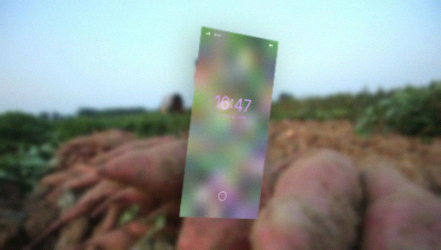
**16:47**
